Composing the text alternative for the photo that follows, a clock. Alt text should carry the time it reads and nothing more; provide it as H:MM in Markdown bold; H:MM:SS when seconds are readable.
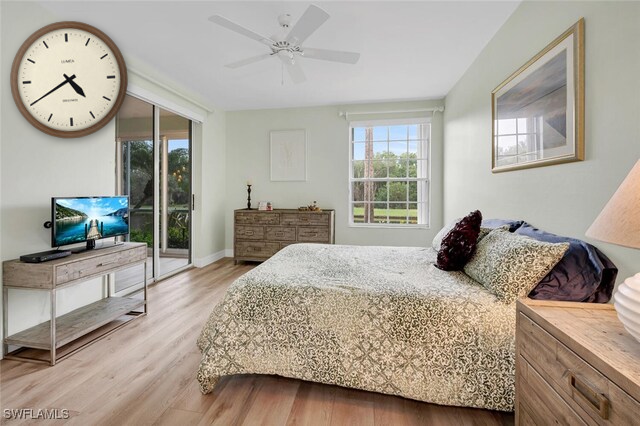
**4:40**
